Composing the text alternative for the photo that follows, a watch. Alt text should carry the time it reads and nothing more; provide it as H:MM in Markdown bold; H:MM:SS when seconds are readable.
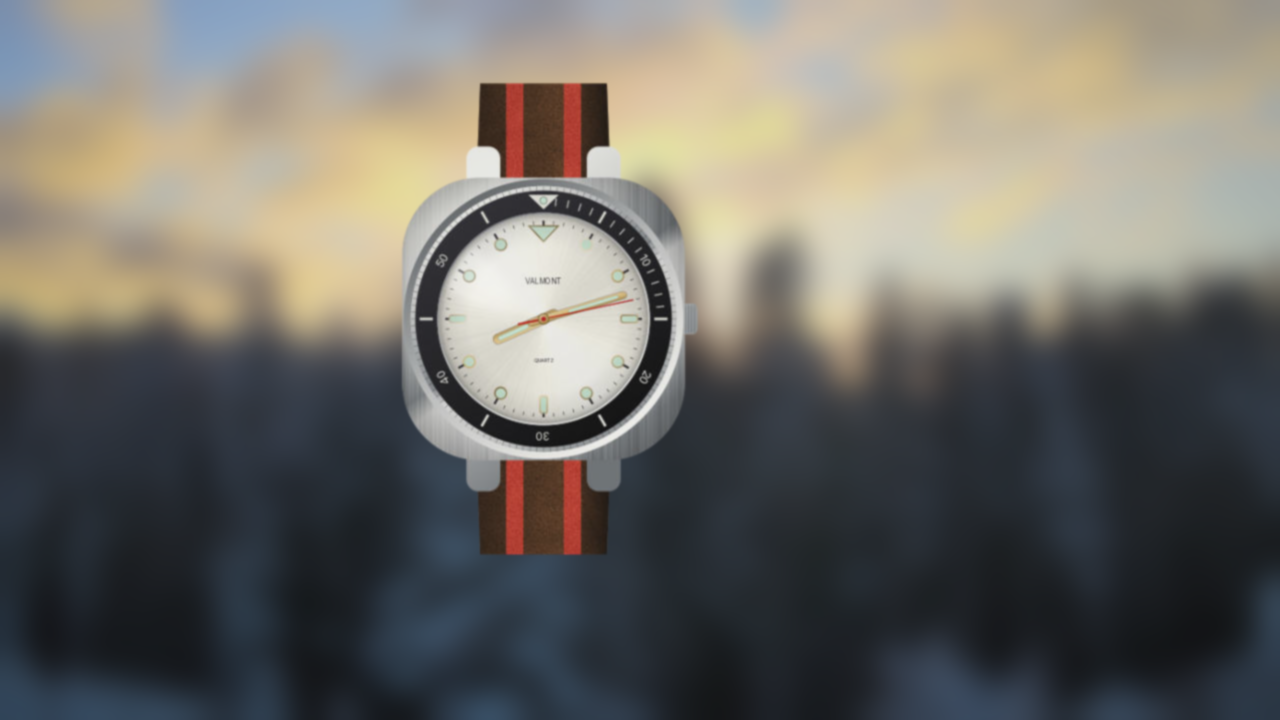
**8:12:13**
